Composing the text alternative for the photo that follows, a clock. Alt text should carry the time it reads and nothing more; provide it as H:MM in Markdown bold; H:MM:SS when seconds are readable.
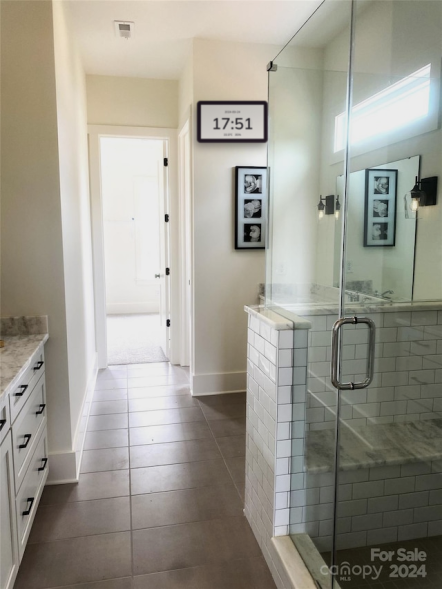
**17:51**
